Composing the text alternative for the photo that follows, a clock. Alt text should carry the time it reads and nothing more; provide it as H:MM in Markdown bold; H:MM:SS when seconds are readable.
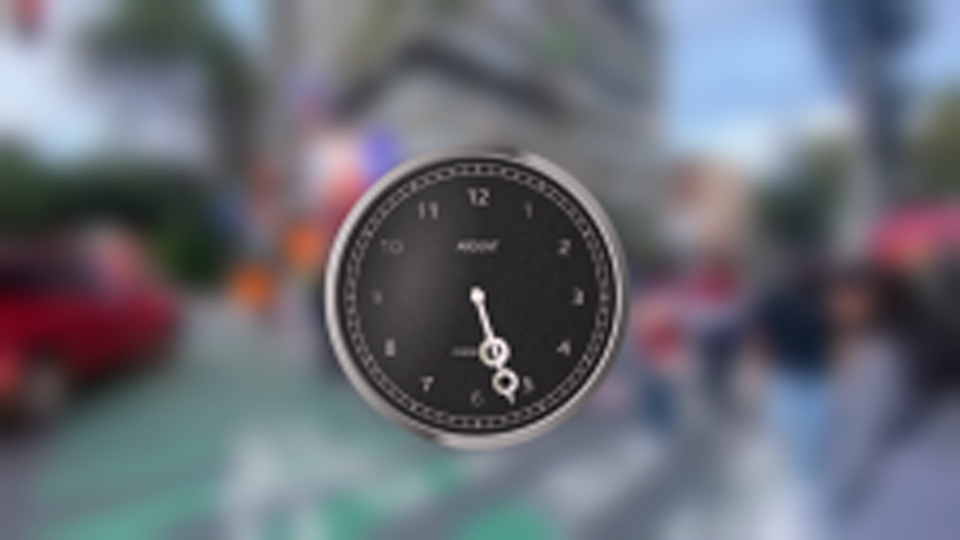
**5:27**
